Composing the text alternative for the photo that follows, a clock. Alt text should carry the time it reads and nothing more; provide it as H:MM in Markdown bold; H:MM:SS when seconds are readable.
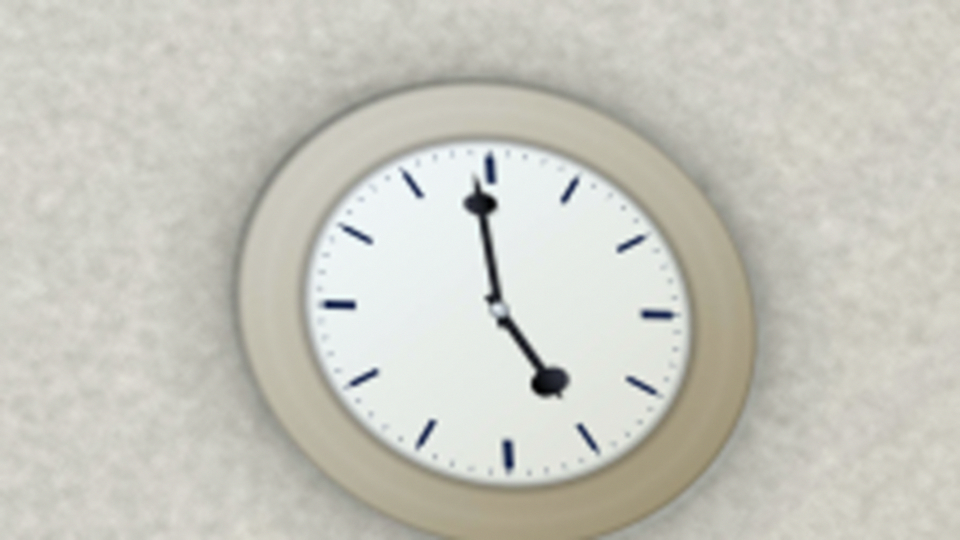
**4:59**
